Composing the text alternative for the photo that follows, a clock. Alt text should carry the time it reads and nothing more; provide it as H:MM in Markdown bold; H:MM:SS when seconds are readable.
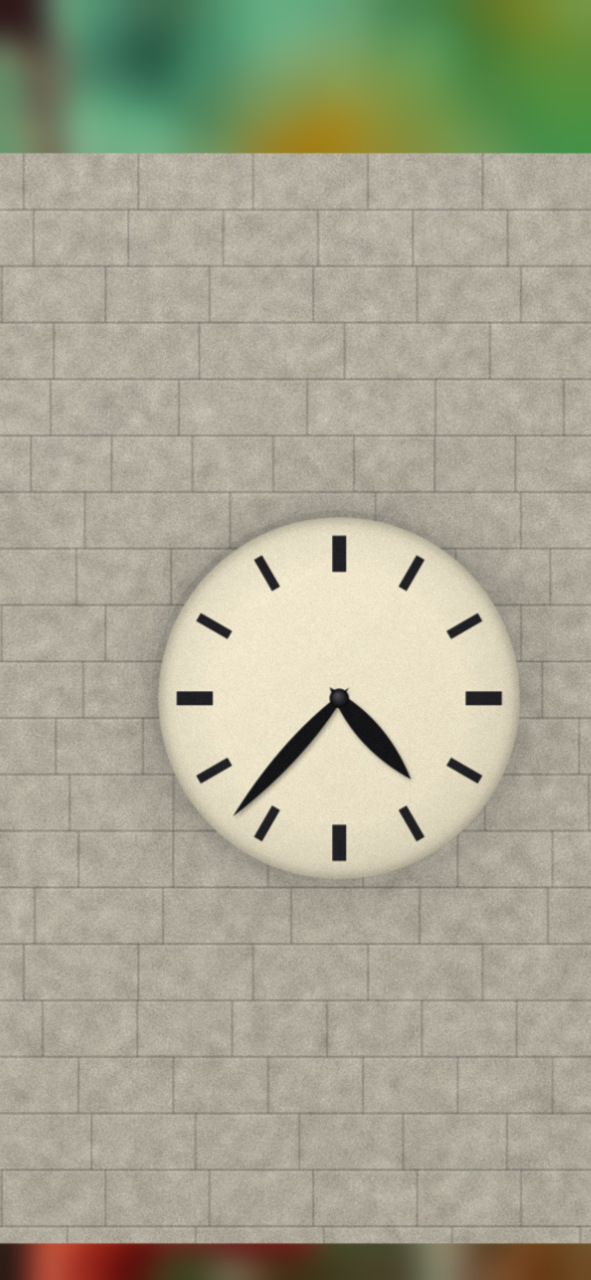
**4:37**
